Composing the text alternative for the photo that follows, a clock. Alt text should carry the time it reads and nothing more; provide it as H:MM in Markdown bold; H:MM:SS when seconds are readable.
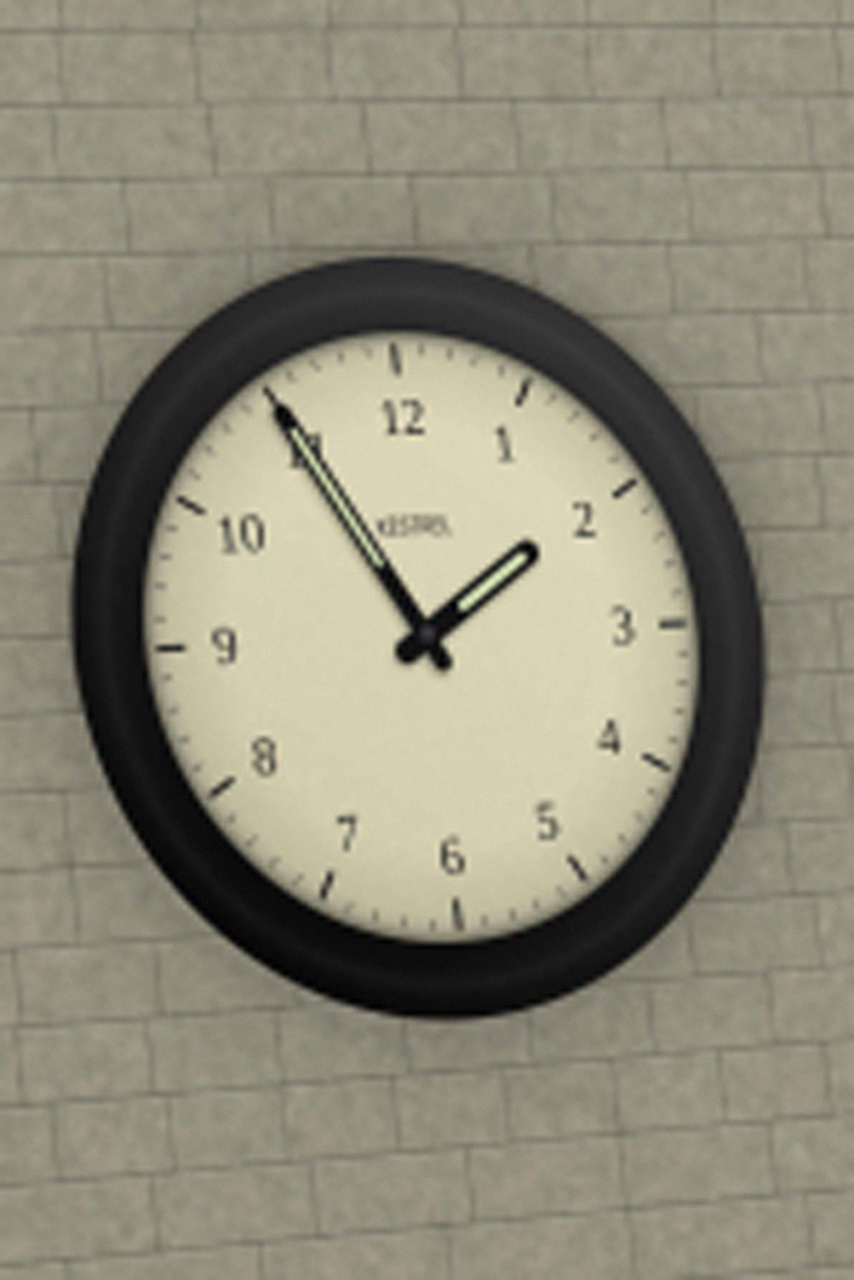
**1:55**
